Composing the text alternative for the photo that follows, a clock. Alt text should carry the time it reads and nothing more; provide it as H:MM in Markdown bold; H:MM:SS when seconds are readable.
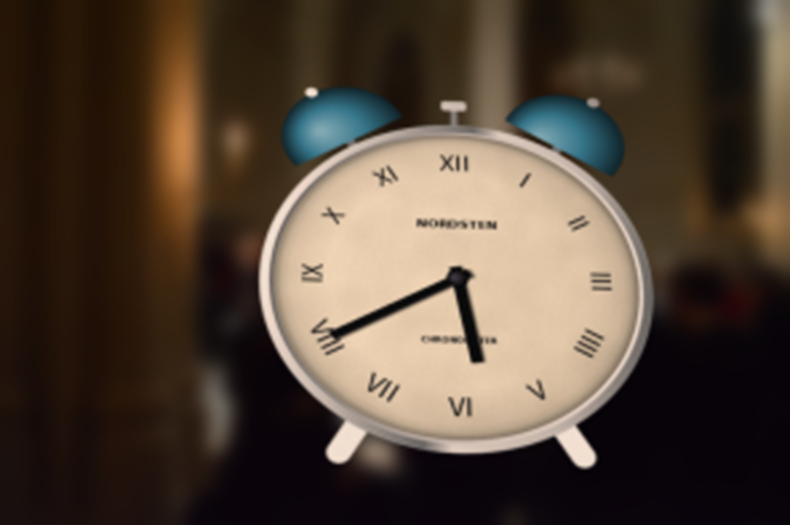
**5:40**
